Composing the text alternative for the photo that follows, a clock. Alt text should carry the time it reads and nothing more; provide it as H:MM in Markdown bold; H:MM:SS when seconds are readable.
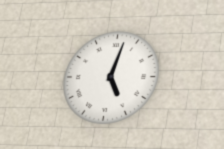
**5:02**
